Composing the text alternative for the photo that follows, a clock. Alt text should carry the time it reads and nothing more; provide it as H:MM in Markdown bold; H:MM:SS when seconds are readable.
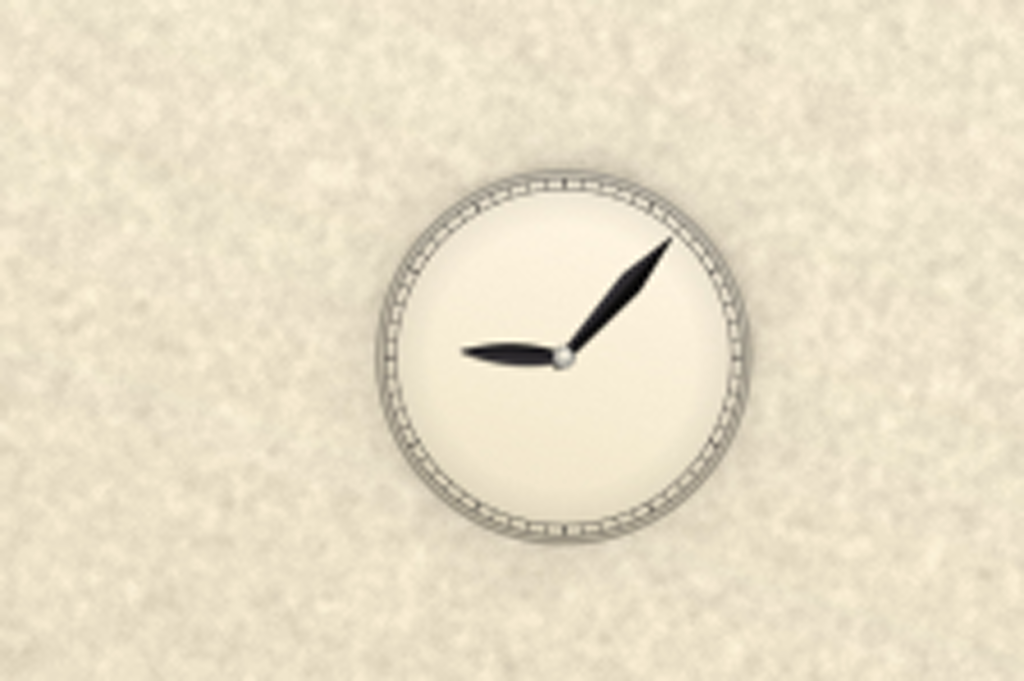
**9:07**
